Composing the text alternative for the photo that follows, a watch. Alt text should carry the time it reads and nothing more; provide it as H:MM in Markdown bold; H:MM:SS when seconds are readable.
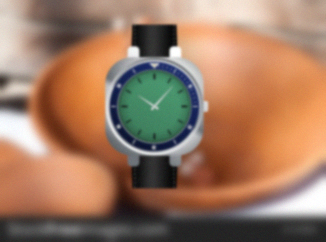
**10:07**
